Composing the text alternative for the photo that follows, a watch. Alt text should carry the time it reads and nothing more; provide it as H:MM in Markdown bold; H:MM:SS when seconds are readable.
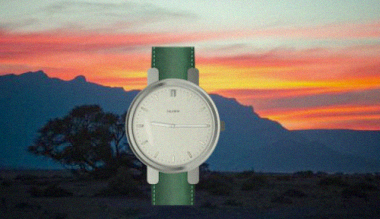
**9:15**
